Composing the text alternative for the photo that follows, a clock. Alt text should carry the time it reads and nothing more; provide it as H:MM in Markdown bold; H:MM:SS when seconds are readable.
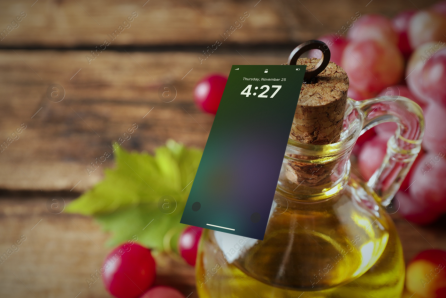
**4:27**
